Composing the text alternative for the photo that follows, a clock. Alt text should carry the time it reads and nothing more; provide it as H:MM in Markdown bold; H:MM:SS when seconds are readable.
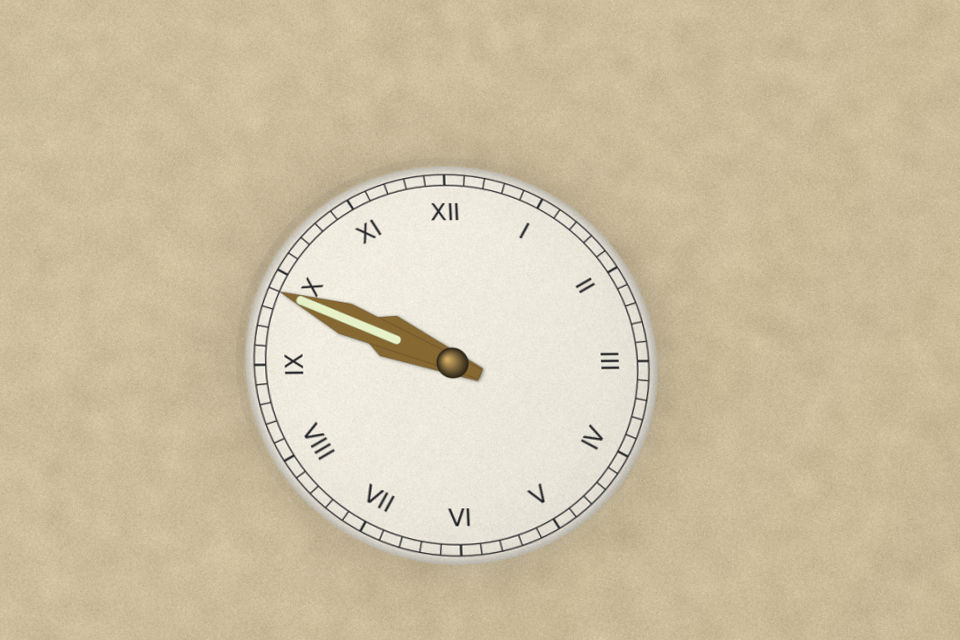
**9:49**
